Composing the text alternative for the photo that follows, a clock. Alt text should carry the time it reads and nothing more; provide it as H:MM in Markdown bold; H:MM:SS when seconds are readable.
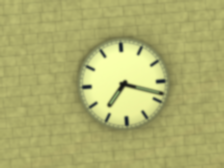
**7:18**
